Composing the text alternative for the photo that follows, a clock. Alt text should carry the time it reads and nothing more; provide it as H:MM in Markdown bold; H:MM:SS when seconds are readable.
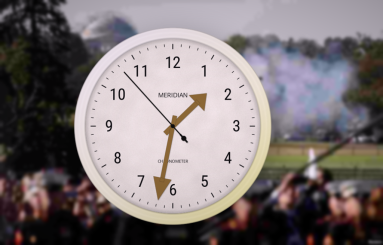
**1:31:53**
